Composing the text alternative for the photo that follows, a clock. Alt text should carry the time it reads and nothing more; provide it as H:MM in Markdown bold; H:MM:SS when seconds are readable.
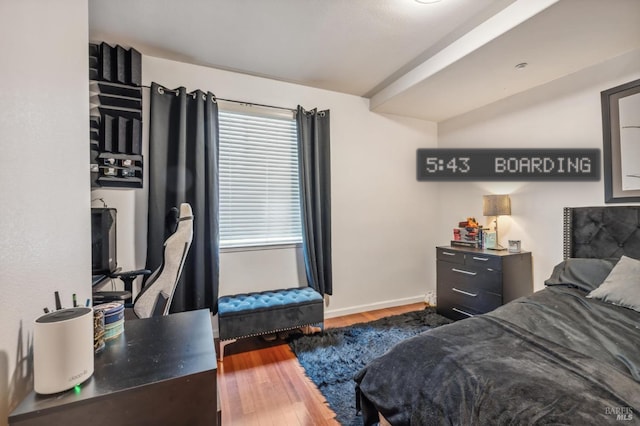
**5:43**
